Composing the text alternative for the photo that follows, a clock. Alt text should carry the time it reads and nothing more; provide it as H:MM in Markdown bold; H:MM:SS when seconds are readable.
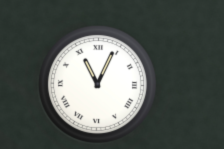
**11:04**
